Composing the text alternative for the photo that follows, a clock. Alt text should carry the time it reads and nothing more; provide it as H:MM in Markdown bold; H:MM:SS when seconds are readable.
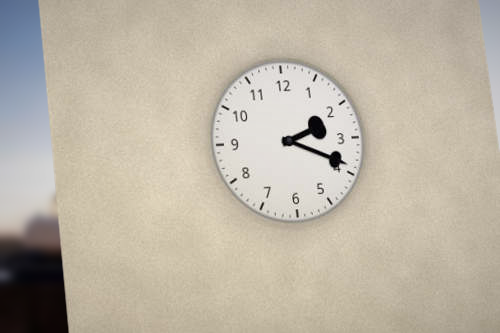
**2:19**
